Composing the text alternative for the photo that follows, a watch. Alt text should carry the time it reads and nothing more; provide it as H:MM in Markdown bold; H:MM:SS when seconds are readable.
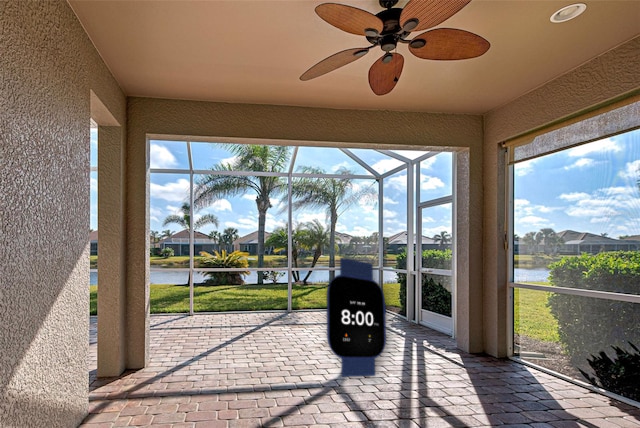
**8:00**
